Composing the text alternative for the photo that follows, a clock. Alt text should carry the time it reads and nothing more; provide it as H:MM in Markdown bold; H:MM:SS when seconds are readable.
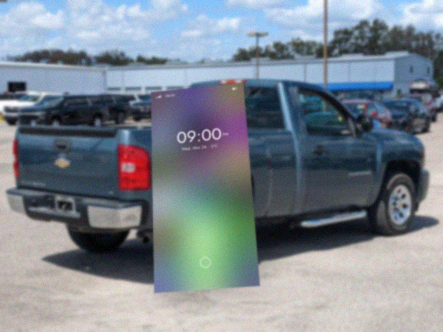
**9:00**
